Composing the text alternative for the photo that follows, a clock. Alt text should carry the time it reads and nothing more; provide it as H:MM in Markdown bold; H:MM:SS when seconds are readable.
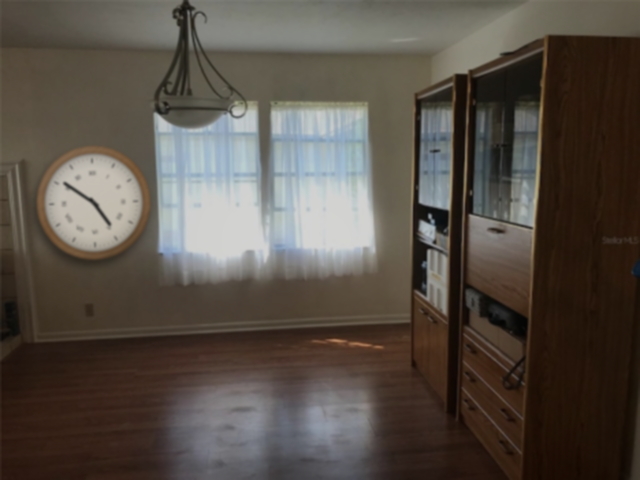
**4:51**
